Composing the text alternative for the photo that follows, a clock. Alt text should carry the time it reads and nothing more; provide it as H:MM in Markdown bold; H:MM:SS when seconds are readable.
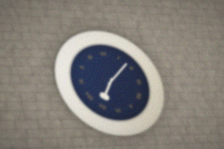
**7:08**
